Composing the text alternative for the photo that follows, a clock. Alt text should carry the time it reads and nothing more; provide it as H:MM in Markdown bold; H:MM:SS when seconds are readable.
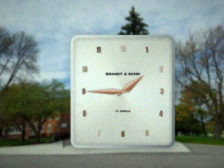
**1:45**
